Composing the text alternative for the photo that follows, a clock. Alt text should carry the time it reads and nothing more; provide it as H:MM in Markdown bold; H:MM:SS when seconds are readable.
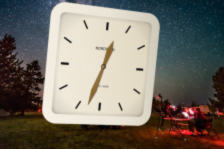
**12:33**
